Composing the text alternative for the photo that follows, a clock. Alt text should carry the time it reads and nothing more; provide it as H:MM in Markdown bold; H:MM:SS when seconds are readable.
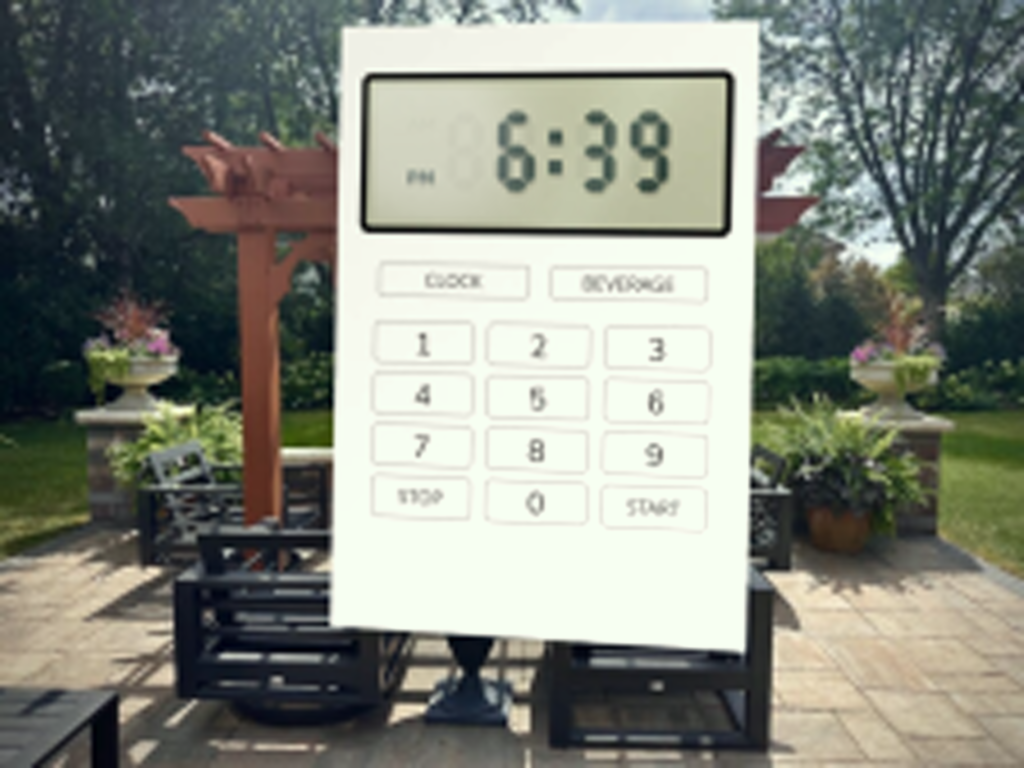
**6:39**
